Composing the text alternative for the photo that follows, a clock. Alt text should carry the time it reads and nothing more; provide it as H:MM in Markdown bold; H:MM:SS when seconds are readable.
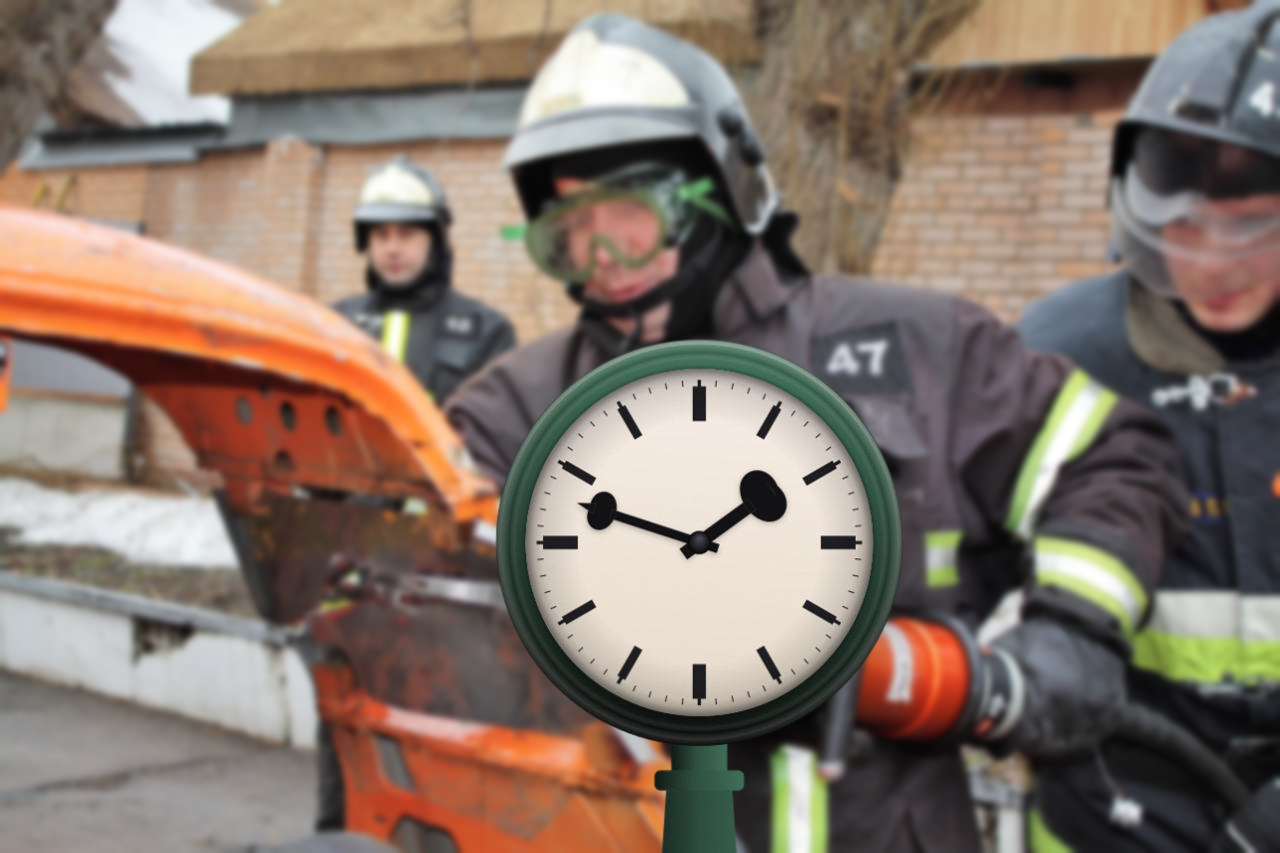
**1:48**
